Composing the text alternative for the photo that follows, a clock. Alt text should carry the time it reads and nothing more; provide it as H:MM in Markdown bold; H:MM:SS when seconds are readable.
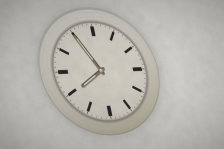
**7:55**
